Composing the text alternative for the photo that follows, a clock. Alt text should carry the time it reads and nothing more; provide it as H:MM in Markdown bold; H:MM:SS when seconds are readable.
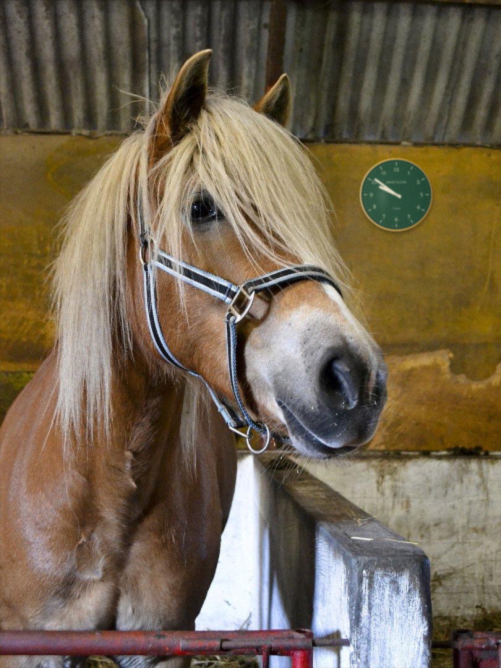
**9:51**
